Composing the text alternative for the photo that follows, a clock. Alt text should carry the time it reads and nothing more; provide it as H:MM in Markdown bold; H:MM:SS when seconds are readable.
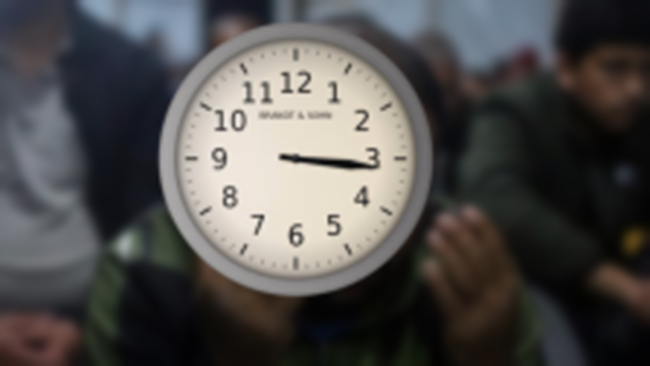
**3:16**
